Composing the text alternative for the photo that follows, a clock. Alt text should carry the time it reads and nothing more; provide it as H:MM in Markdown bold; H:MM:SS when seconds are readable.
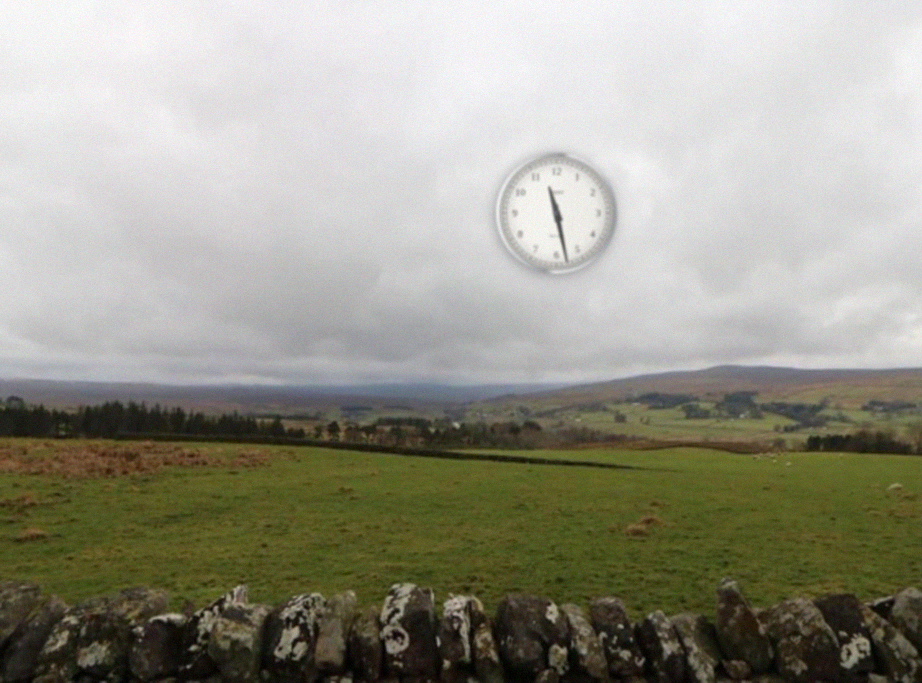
**11:28**
